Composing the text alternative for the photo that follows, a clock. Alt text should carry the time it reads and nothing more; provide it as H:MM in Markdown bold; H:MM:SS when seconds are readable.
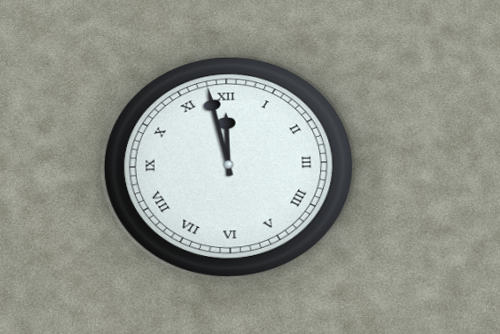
**11:58**
